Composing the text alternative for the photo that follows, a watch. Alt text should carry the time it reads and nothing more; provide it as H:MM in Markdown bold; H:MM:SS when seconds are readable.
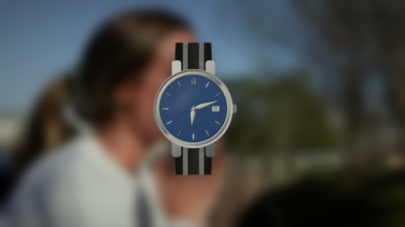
**6:12**
